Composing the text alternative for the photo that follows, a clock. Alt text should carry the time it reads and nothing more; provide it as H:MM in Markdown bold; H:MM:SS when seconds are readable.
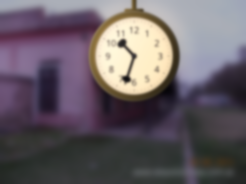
**10:33**
